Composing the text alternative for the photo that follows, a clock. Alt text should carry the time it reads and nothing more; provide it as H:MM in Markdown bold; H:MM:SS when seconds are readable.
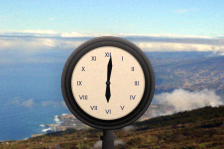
**6:01**
